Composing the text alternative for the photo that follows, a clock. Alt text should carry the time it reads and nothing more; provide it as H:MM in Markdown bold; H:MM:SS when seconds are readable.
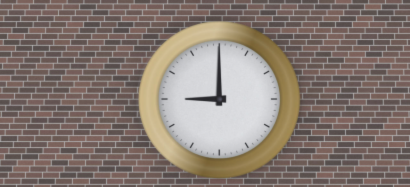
**9:00**
